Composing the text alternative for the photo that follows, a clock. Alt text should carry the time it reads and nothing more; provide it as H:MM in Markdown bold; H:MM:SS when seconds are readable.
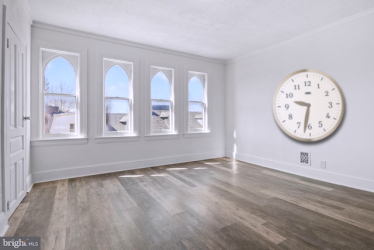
**9:32**
